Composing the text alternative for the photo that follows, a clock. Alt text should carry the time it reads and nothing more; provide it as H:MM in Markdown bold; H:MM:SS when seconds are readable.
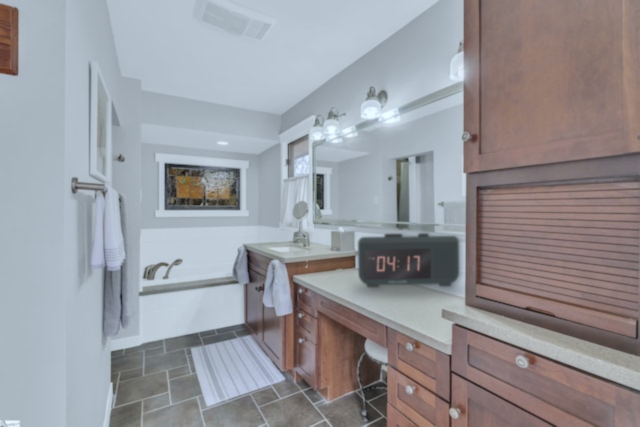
**4:17**
